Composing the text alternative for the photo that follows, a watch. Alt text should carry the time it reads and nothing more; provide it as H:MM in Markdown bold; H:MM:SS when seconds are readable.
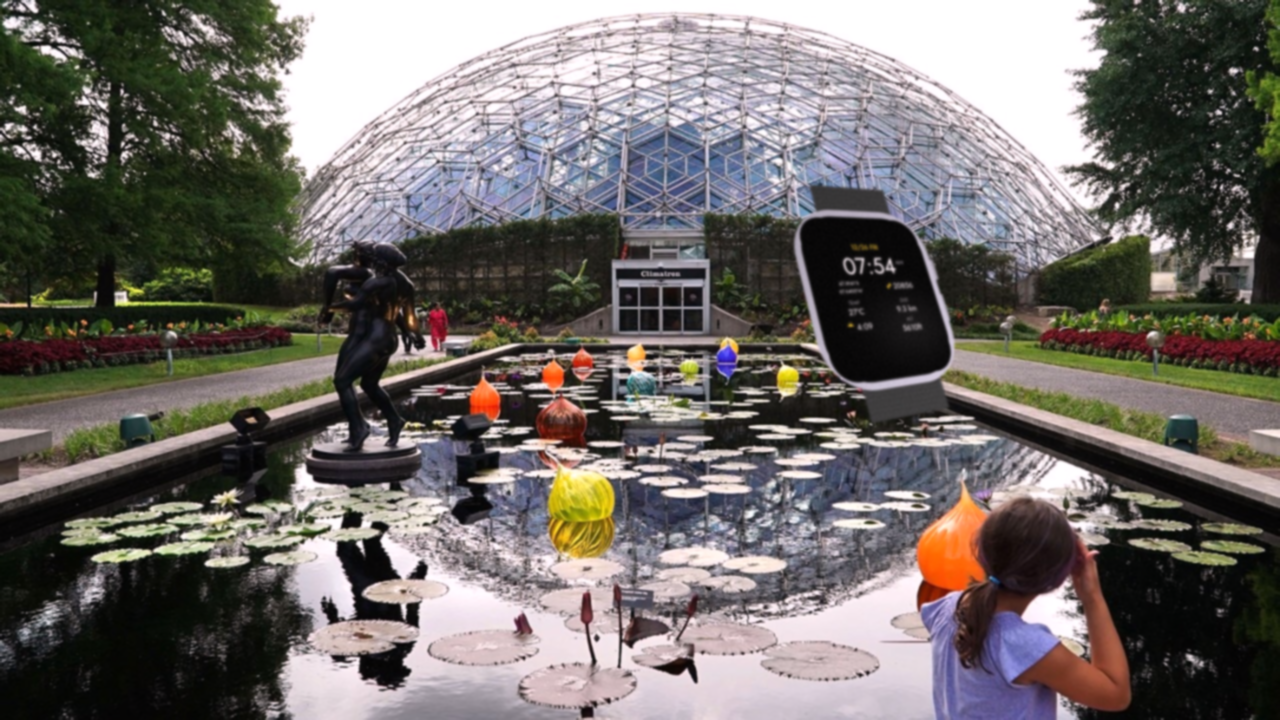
**7:54**
